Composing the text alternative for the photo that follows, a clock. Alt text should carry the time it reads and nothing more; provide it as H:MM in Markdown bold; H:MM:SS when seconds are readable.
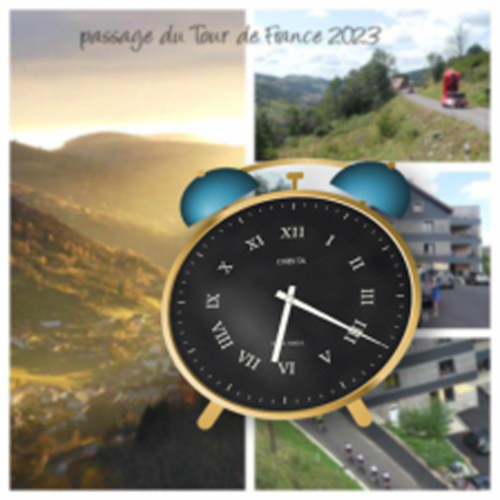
**6:20**
